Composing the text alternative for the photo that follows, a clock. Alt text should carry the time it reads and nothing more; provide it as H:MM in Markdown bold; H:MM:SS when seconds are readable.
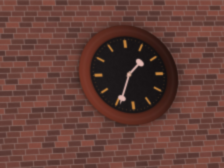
**1:34**
